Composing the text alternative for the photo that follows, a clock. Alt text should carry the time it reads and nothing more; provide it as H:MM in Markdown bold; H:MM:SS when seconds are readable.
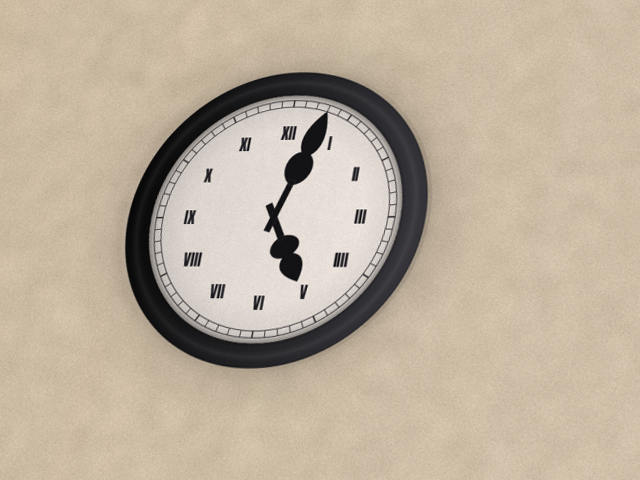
**5:03**
